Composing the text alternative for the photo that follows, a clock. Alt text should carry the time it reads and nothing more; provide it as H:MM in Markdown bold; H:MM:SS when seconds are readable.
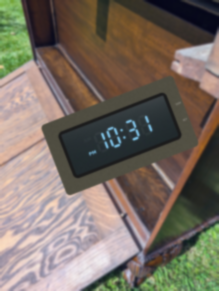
**10:31**
